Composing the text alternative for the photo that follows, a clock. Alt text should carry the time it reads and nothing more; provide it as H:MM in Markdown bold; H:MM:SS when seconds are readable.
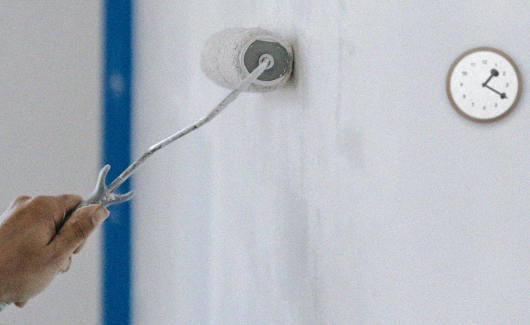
**1:20**
